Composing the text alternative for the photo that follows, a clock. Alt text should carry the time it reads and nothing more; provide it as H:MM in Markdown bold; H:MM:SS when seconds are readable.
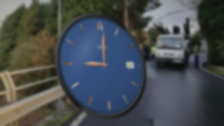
**9:01**
